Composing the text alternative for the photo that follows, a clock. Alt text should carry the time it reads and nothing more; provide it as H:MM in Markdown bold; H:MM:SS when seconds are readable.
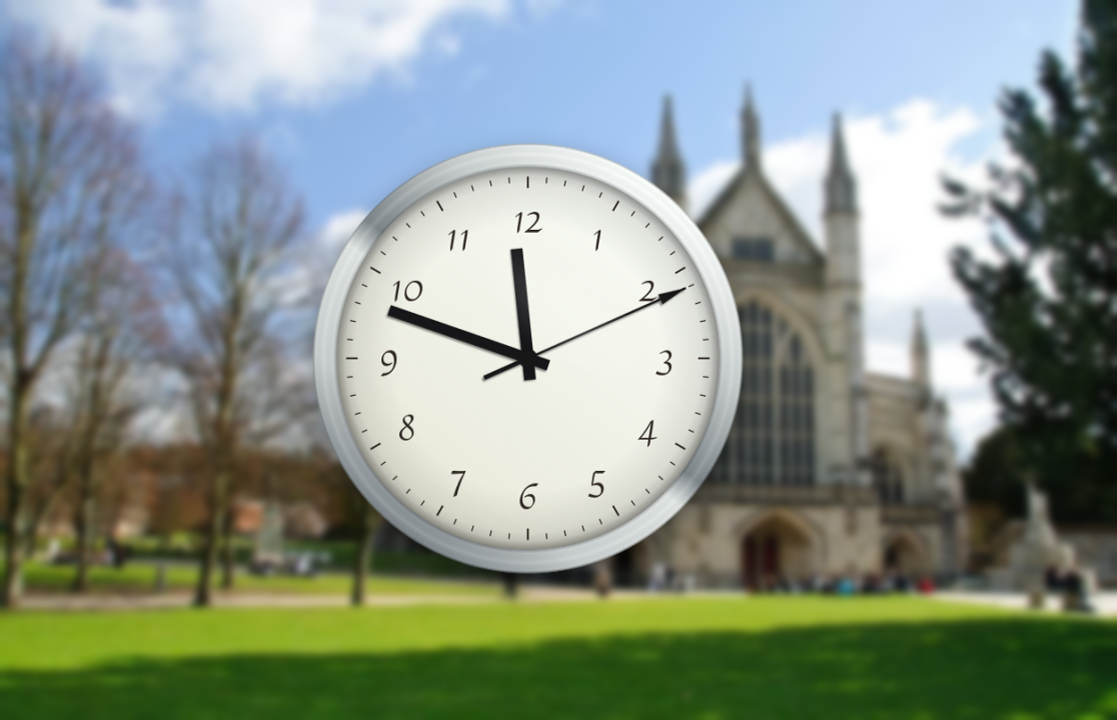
**11:48:11**
